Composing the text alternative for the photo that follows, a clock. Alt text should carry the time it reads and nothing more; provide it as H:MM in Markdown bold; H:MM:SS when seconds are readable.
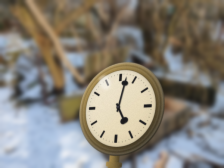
**5:02**
